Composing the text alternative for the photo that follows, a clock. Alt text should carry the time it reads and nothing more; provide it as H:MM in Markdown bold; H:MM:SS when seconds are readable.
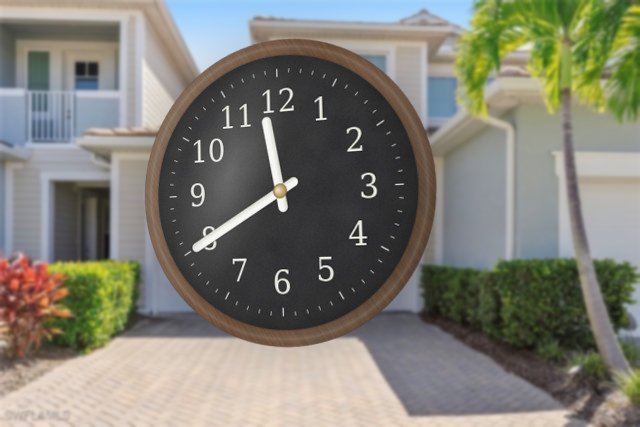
**11:40**
